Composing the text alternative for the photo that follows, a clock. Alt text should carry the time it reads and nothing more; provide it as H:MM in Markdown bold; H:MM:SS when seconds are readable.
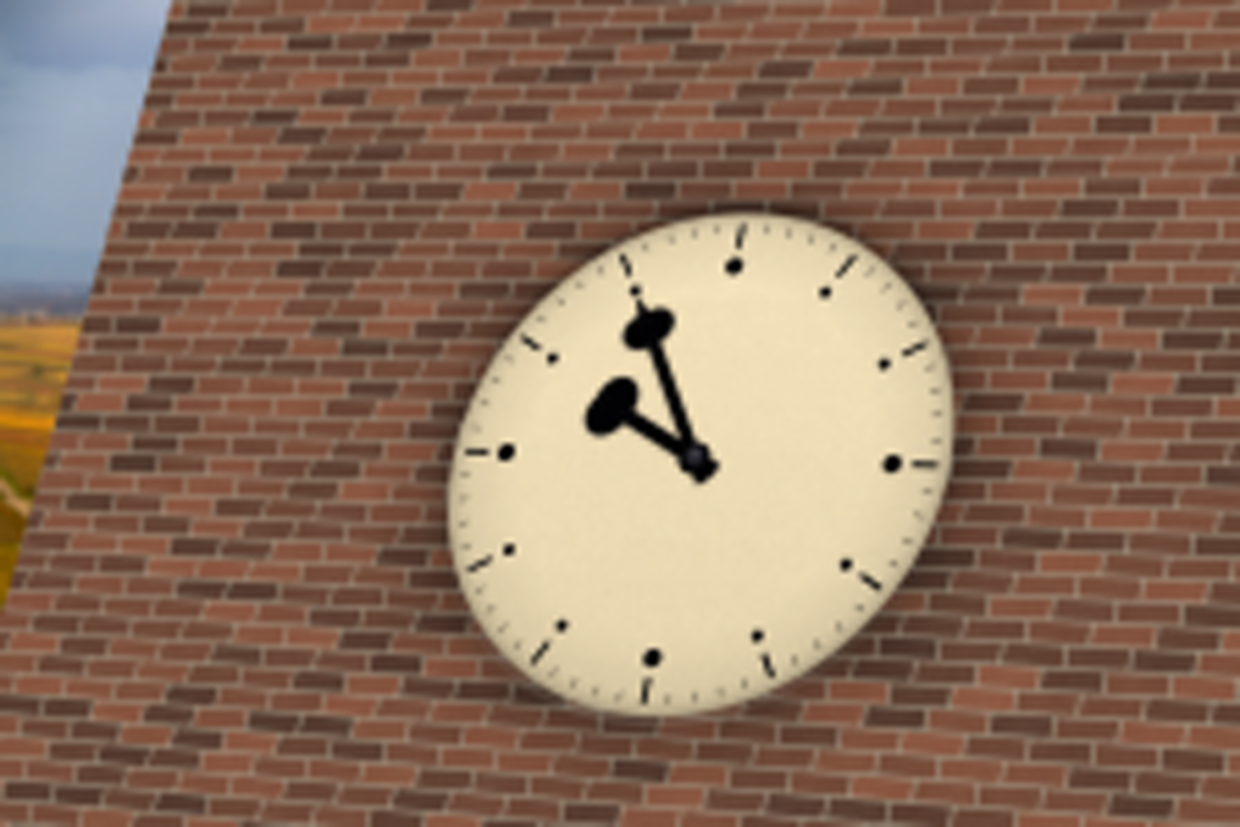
**9:55**
